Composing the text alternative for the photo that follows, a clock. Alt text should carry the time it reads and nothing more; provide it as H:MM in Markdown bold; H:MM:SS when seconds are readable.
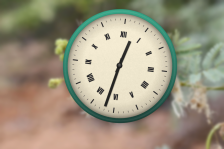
**12:32**
